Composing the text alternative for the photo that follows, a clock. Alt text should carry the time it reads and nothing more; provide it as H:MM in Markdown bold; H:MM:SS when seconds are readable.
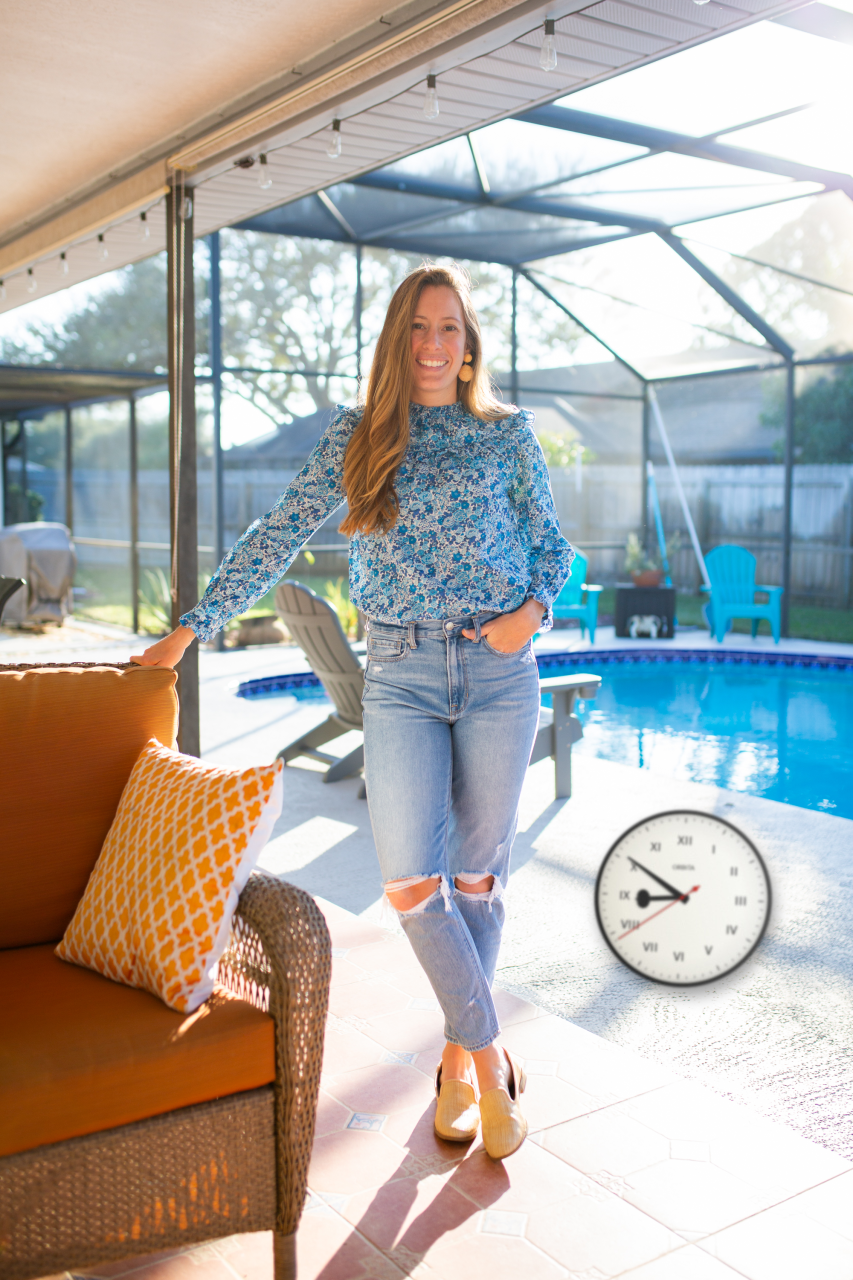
**8:50:39**
